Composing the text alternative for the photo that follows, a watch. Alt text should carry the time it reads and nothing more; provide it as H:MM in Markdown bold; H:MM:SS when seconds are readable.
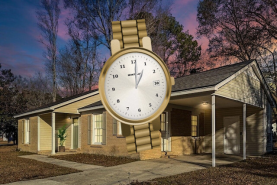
**1:01**
